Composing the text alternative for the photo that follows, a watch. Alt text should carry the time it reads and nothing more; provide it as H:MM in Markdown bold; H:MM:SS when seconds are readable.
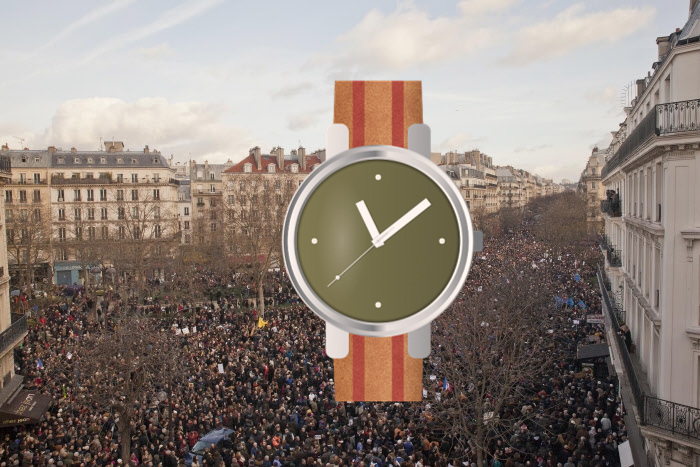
**11:08:38**
